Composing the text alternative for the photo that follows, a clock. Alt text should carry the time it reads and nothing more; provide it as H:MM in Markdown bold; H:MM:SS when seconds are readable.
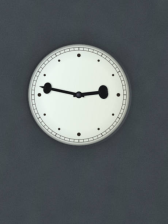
**2:47**
